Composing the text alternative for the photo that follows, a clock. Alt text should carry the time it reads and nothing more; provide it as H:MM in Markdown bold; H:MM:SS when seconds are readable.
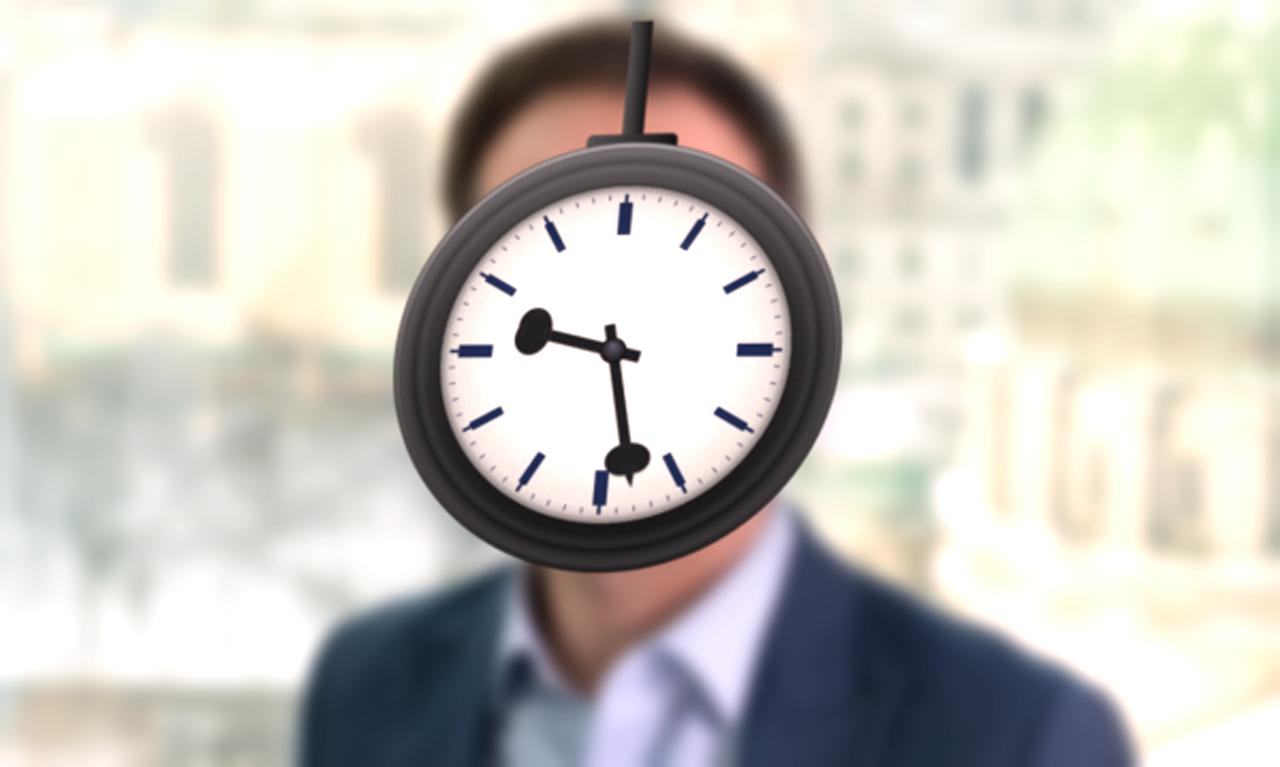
**9:28**
